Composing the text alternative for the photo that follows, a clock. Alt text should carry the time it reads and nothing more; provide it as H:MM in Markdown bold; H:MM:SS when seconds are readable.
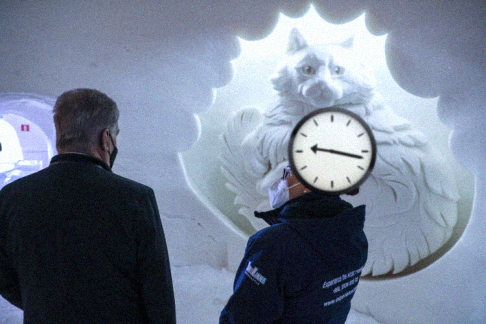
**9:17**
